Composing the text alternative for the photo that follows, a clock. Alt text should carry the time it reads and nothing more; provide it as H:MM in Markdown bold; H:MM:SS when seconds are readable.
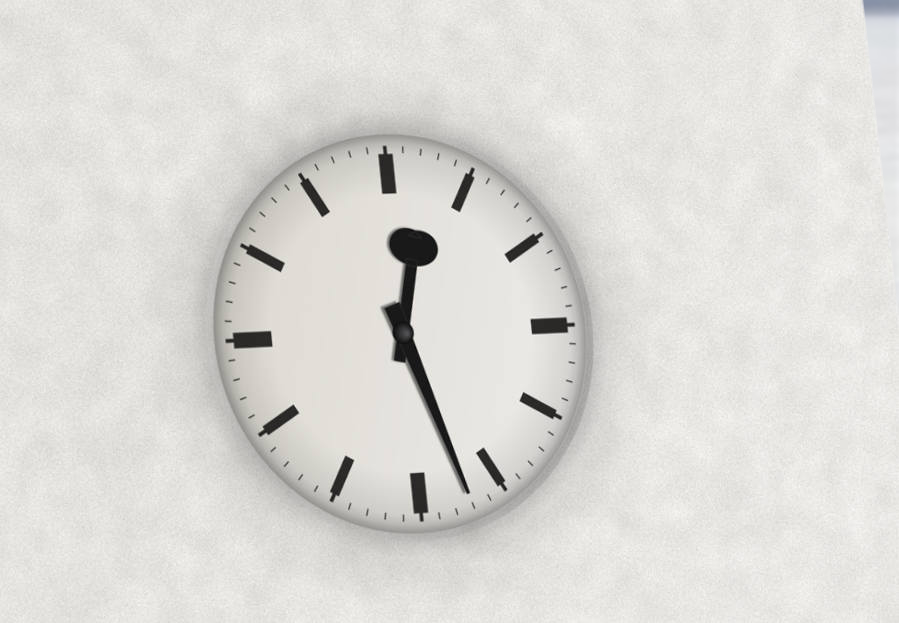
**12:27**
